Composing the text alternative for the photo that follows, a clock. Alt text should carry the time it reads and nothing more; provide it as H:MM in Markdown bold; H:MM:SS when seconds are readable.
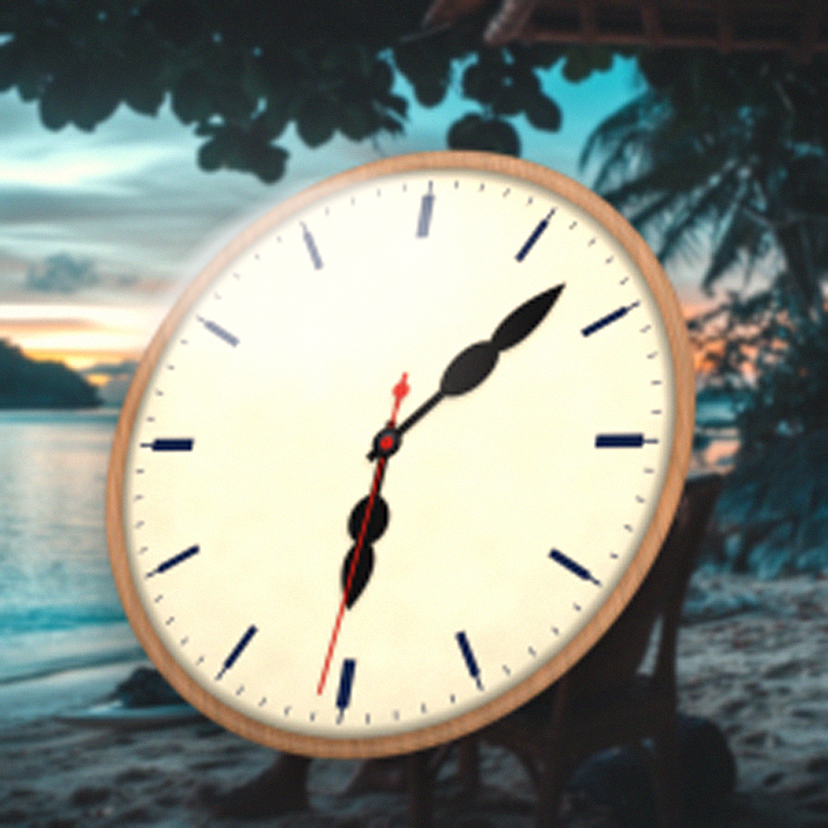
**6:07:31**
